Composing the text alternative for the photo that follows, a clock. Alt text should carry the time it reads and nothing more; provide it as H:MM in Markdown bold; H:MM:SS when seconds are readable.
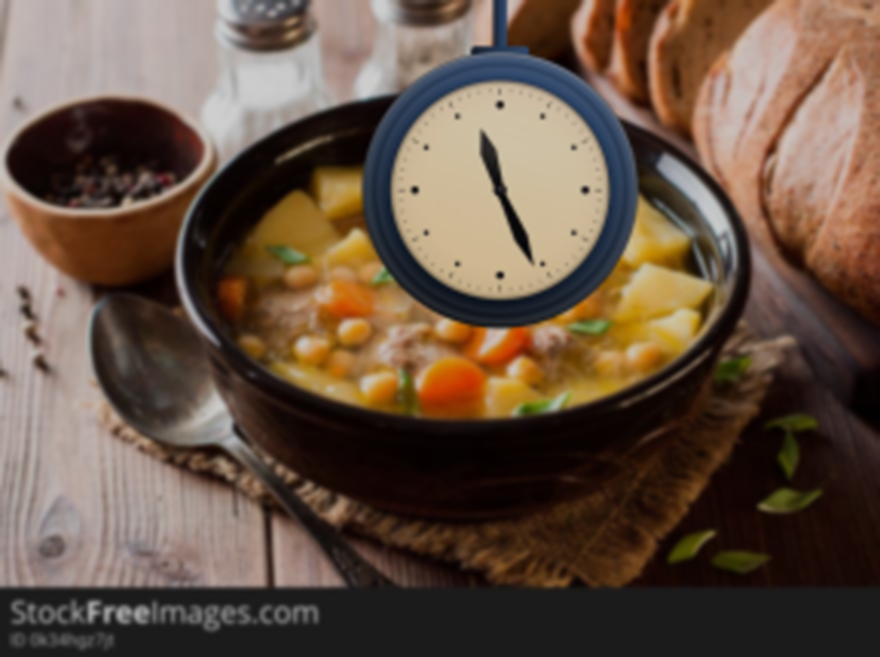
**11:26**
